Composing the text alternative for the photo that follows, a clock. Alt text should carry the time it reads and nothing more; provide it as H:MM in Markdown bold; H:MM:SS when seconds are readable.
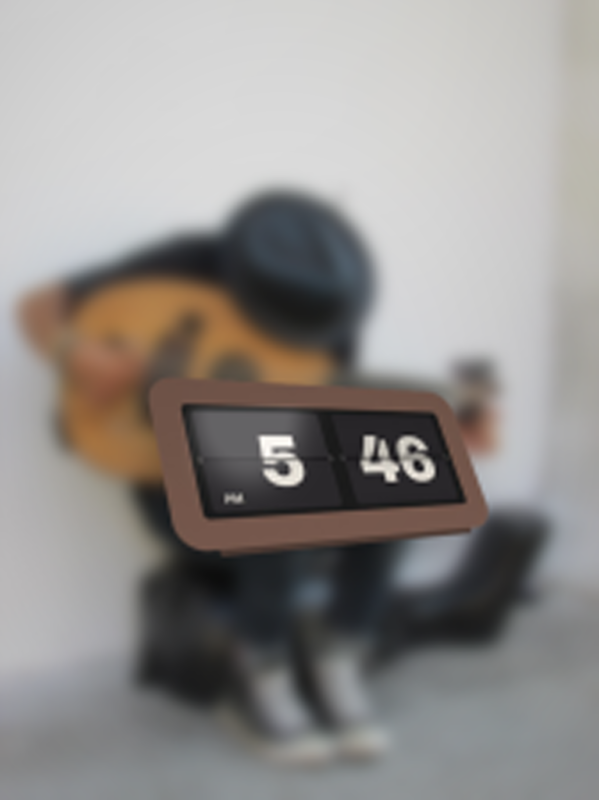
**5:46**
